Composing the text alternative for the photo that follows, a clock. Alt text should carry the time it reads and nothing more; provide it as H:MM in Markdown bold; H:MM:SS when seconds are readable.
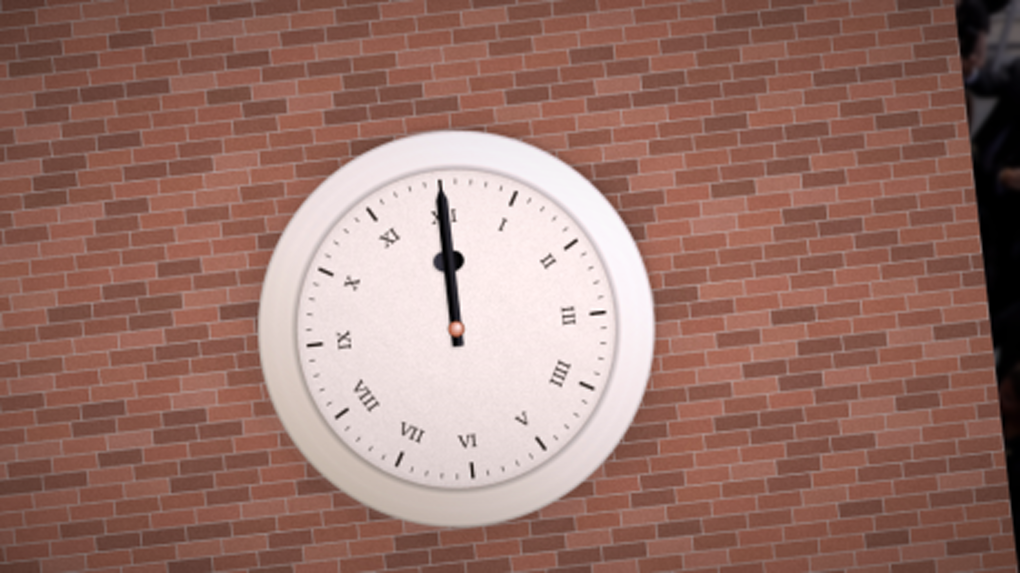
**12:00**
